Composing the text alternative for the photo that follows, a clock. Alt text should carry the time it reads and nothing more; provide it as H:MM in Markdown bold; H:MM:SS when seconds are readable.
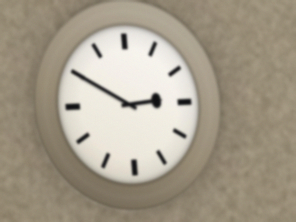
**2:50**
